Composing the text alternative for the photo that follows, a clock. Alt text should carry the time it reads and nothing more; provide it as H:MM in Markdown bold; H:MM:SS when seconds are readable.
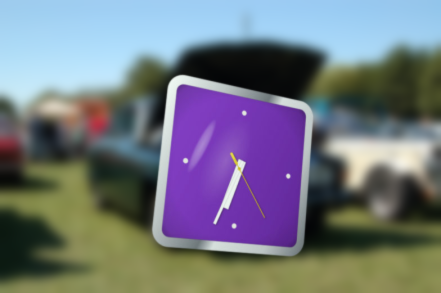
**6:33:24**
